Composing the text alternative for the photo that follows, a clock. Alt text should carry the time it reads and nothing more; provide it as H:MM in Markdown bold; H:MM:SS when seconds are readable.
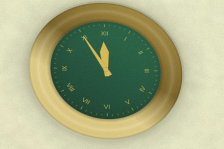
**11:55**
